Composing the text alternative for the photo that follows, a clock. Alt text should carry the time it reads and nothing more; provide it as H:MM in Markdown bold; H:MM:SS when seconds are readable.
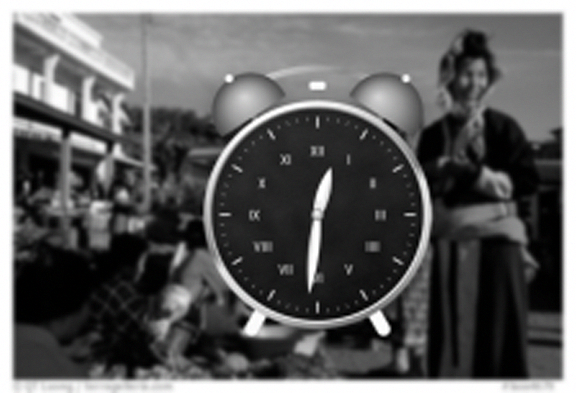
**12:31**
